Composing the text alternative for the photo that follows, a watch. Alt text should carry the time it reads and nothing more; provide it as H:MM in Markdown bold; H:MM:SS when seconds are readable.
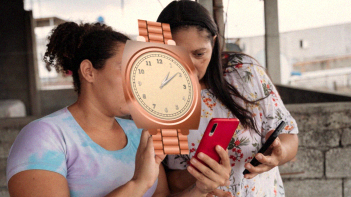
**1:09**
